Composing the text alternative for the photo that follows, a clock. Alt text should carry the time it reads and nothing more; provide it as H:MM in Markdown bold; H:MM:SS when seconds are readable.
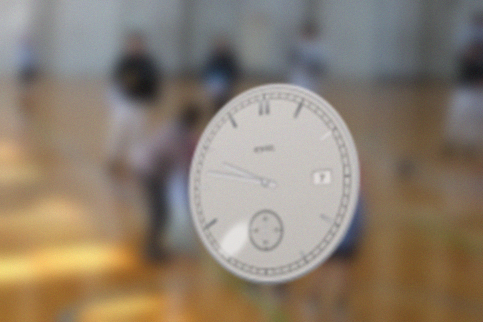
**9:47**
